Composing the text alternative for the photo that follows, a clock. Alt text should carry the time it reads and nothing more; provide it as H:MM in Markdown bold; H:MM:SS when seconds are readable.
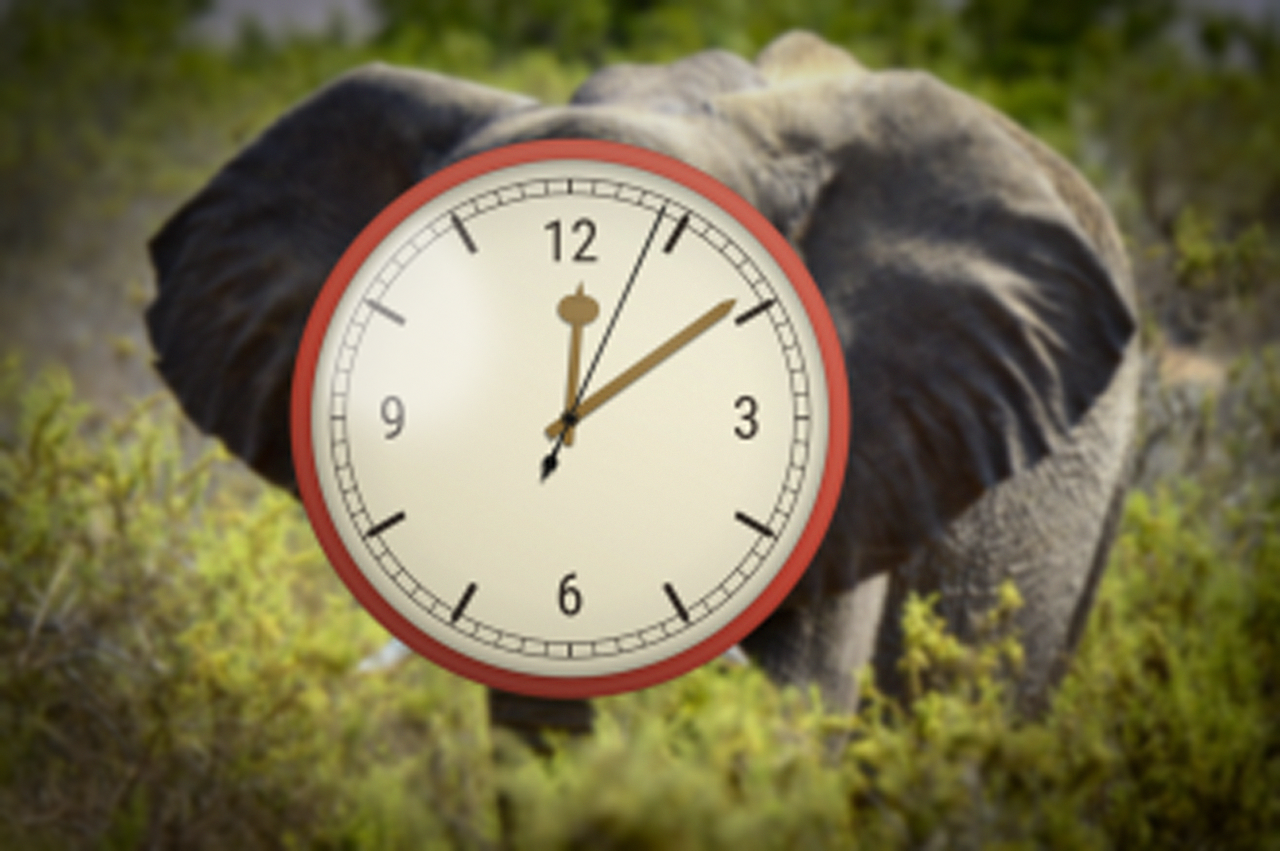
**12:09:04**
